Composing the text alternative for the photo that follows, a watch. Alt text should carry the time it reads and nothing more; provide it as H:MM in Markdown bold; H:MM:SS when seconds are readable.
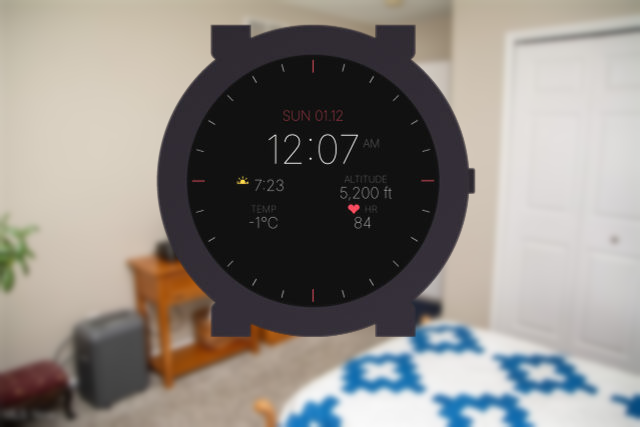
**12:07**
